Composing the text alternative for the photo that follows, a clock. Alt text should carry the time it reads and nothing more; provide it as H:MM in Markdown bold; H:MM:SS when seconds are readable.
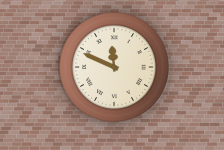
**11:49**
